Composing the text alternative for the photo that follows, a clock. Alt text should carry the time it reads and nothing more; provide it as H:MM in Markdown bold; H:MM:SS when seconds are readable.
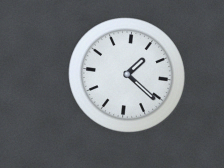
**1:21**
